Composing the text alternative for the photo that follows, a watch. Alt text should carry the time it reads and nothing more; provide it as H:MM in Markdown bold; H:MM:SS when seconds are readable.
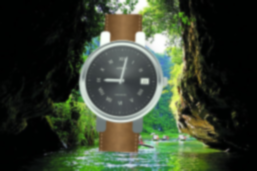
**9:02**
